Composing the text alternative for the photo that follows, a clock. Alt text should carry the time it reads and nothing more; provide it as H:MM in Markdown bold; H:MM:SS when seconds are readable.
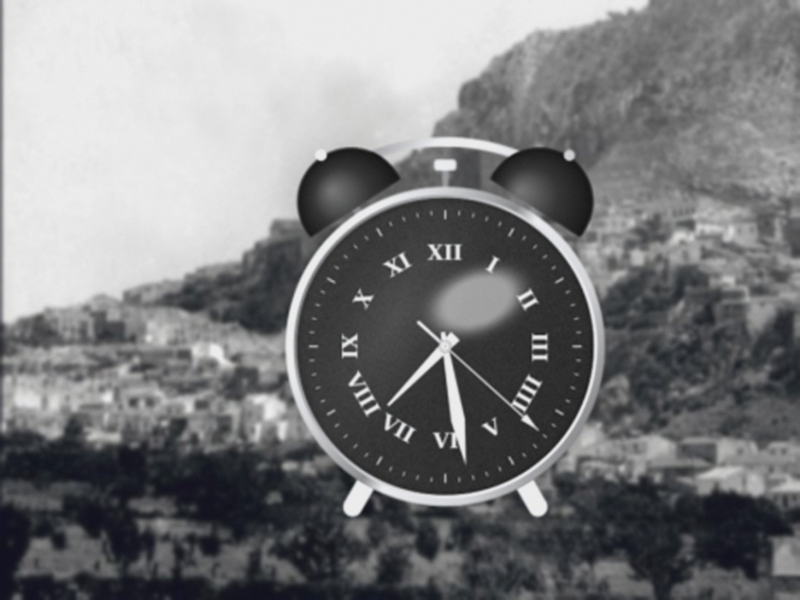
**7:28:22**
